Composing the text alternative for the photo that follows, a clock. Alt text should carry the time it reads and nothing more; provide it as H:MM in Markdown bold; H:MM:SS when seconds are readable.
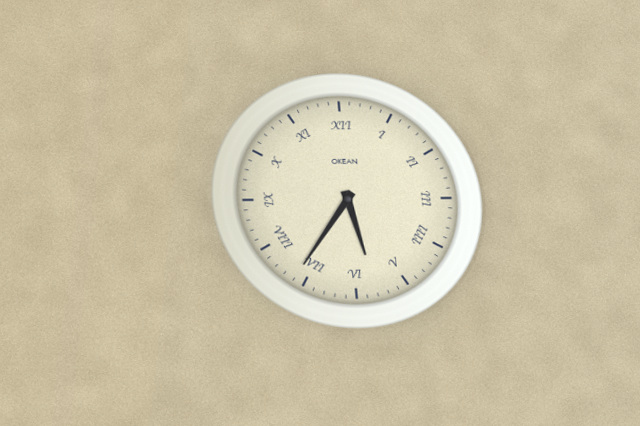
**5:36**
